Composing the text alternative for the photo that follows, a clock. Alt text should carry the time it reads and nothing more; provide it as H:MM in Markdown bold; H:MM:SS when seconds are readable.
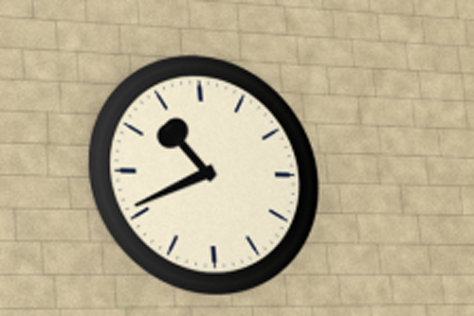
**10:41**
